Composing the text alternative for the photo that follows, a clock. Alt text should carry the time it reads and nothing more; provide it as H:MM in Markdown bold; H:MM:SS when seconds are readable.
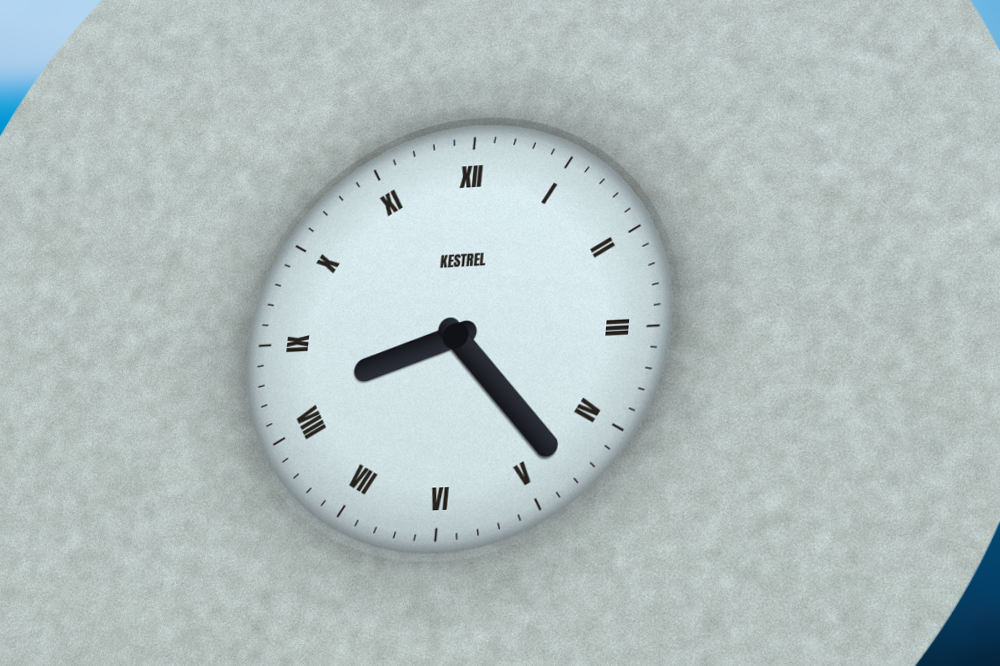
**8:23**
